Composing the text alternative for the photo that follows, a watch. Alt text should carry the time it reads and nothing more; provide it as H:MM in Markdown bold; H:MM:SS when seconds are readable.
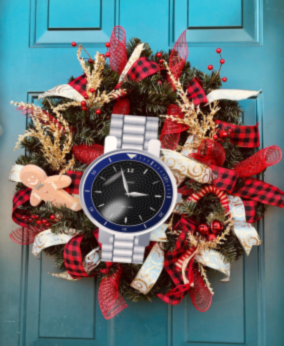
**2:57**
